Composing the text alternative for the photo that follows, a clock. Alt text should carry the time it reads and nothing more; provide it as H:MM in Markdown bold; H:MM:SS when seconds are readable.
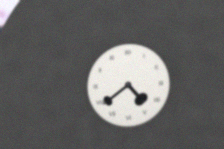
**4:39**
